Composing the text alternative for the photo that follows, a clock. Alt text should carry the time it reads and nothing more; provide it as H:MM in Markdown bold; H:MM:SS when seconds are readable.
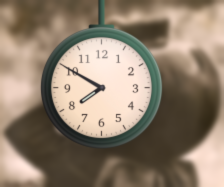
**7:50**
